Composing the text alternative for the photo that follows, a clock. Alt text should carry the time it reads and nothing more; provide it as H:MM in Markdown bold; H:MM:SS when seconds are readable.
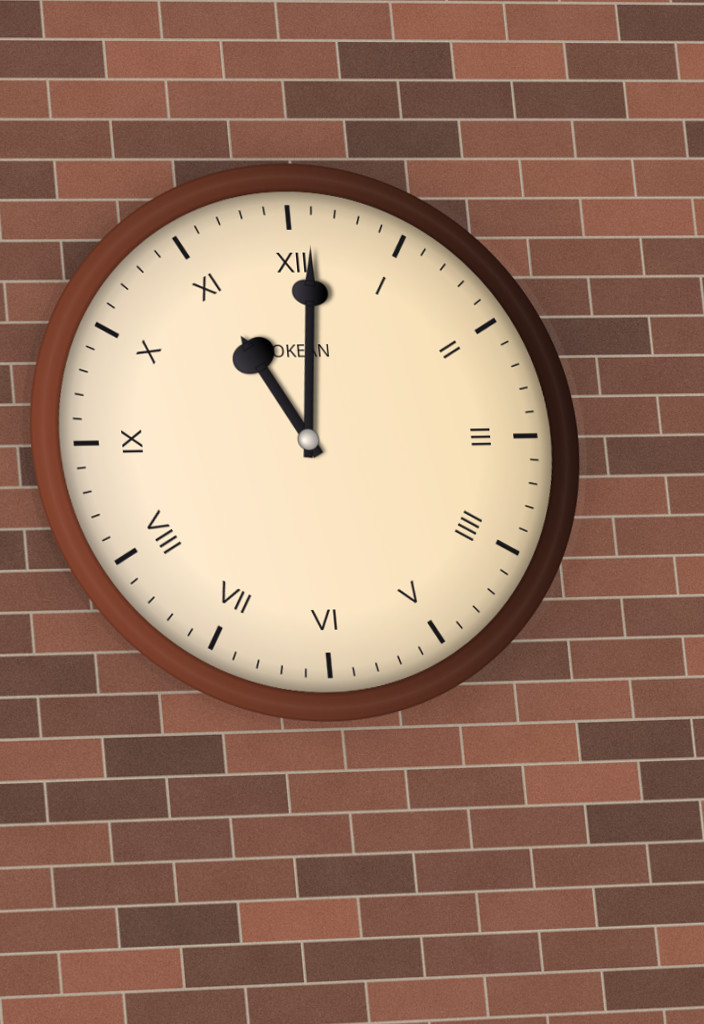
**11:01**
